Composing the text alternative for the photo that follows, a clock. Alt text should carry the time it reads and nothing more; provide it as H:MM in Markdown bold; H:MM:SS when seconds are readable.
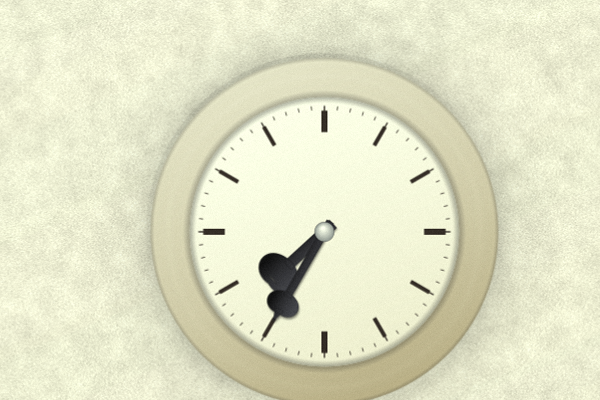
**7:35**
